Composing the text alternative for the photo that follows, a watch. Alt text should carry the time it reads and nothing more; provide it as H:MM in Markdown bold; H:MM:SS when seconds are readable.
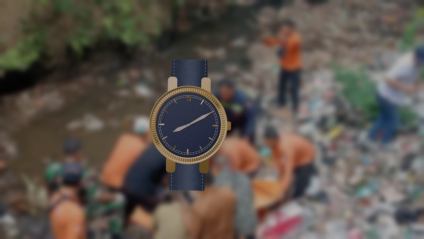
**8:10**
